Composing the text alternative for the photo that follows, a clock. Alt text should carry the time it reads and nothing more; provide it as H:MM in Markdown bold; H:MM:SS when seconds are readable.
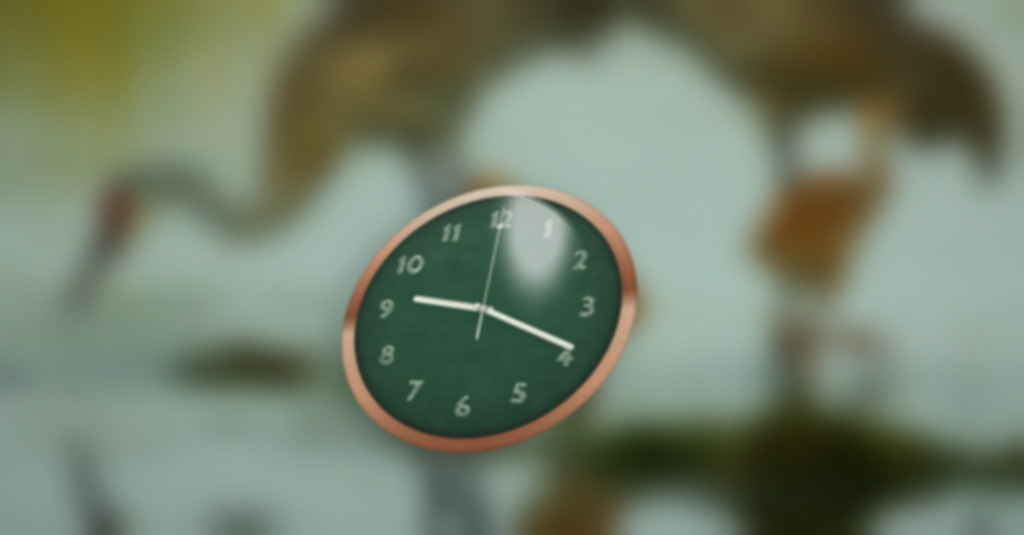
**9:19:00**
